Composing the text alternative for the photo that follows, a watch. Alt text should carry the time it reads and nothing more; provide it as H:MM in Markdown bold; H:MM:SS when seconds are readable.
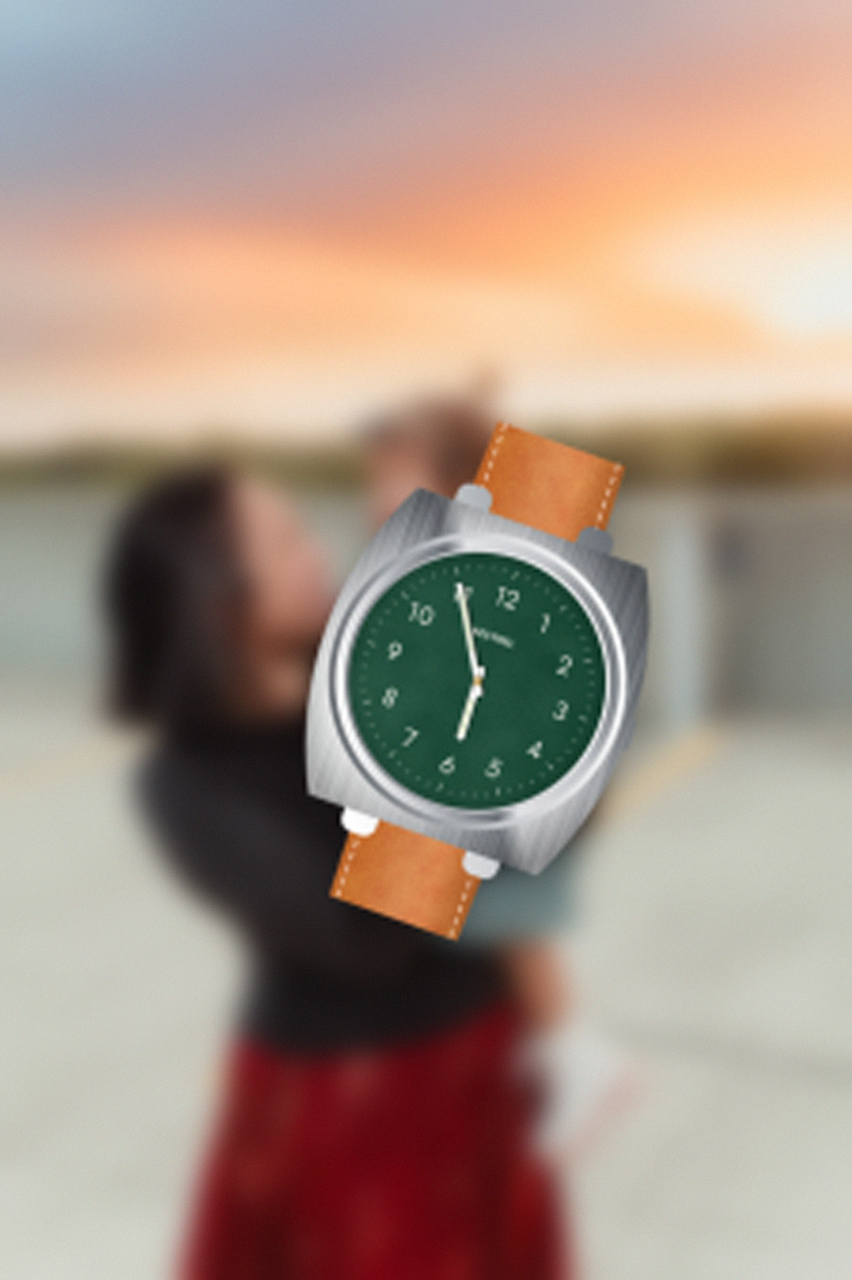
**5:55**
